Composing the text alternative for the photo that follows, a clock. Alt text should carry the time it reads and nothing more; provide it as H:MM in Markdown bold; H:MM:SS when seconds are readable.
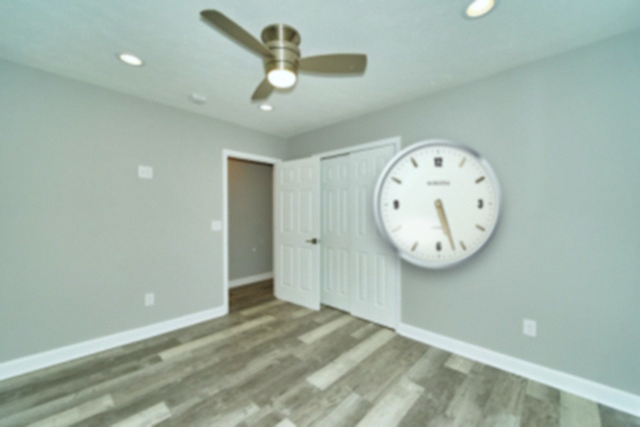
**5:27**
